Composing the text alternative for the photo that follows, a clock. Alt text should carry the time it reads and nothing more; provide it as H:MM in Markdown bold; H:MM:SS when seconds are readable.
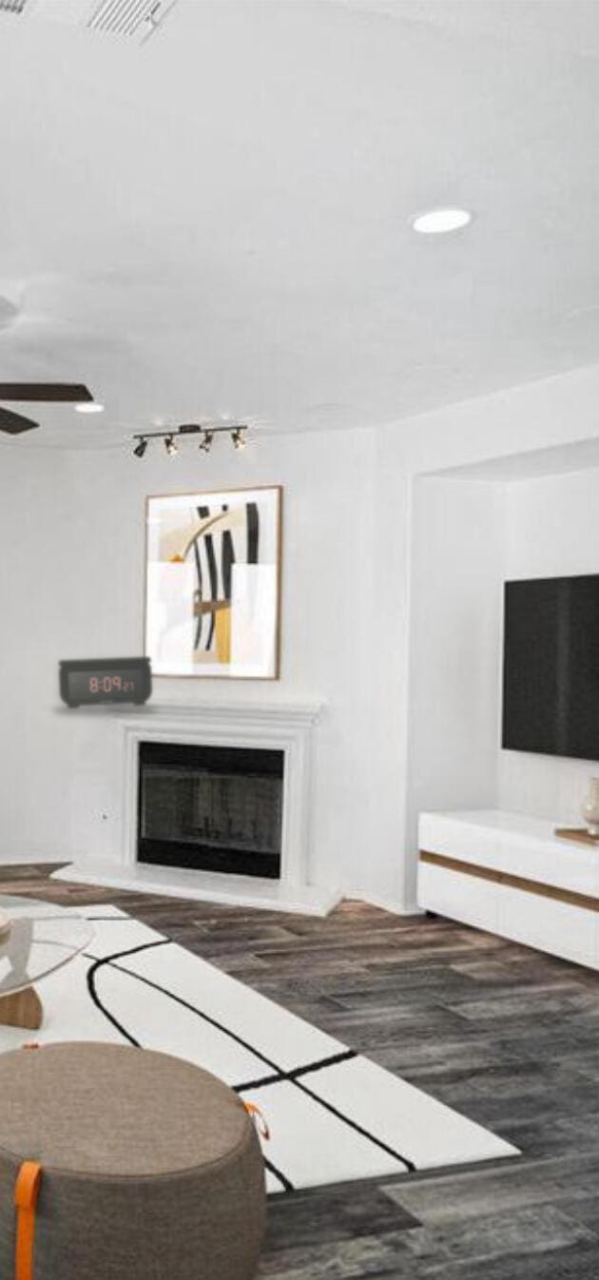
**8:09**
